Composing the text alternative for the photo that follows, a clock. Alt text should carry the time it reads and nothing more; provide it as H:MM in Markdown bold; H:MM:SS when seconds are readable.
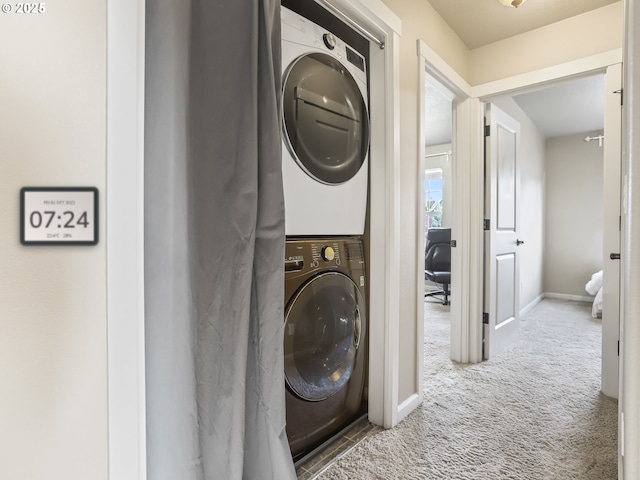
**7:24**
